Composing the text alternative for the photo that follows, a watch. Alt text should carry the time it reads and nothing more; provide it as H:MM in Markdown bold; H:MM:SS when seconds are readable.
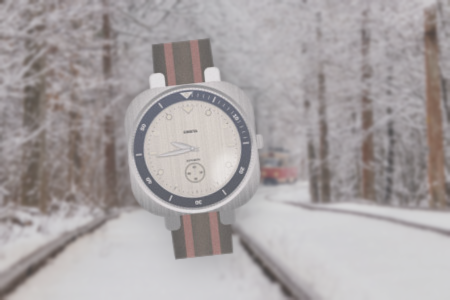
**9:44**
